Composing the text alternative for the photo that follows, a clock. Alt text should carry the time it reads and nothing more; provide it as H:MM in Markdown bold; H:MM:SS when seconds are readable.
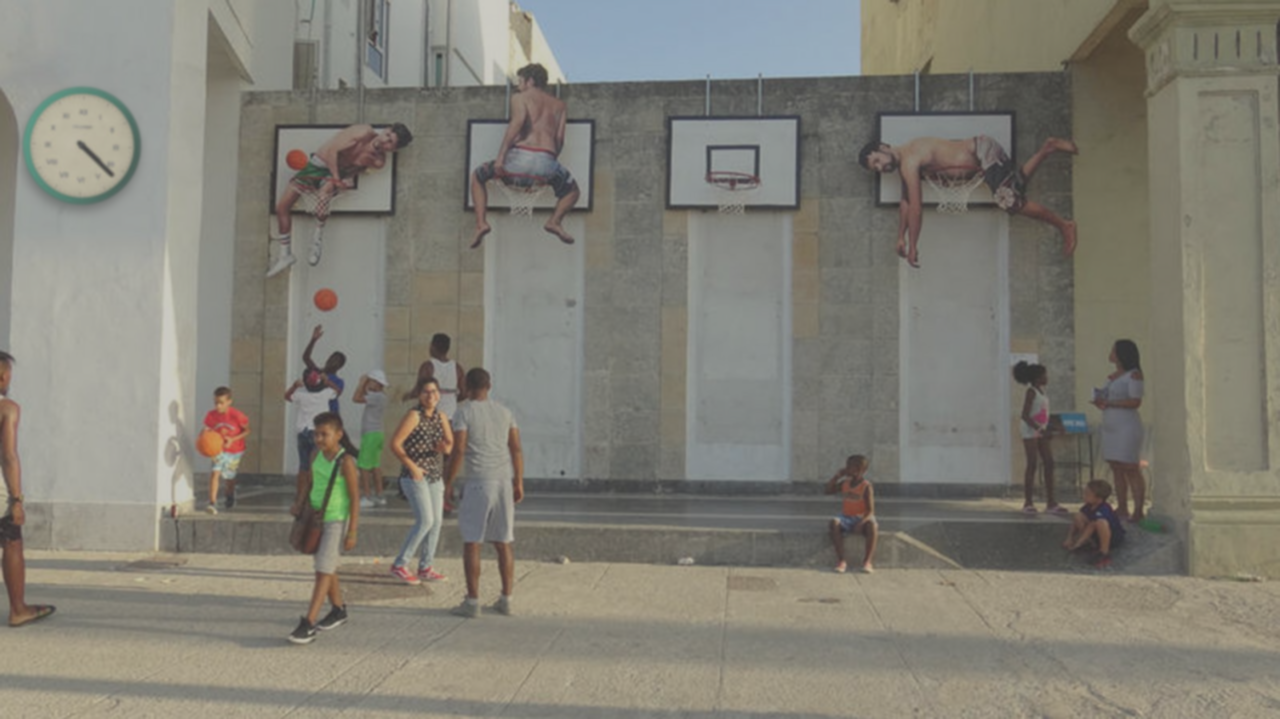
**4:22**
